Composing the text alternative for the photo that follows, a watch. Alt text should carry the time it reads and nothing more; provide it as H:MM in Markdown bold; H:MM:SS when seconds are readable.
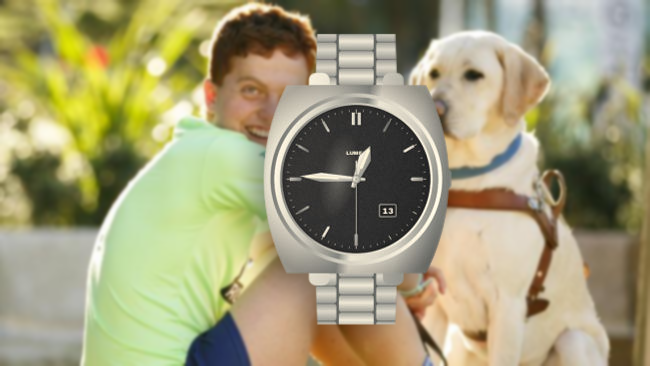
**12:45:30**
